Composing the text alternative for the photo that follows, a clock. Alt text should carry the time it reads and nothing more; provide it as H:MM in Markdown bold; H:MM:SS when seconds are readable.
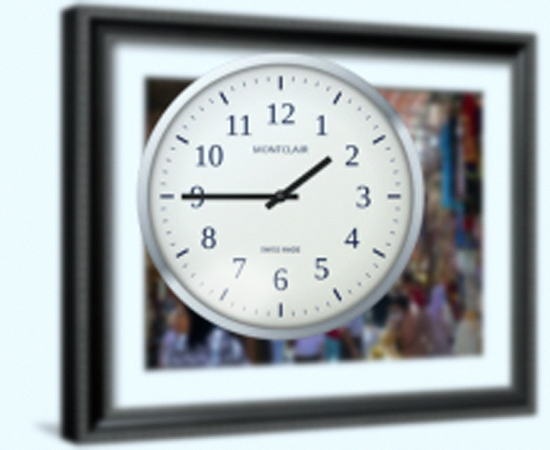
**1:45**
